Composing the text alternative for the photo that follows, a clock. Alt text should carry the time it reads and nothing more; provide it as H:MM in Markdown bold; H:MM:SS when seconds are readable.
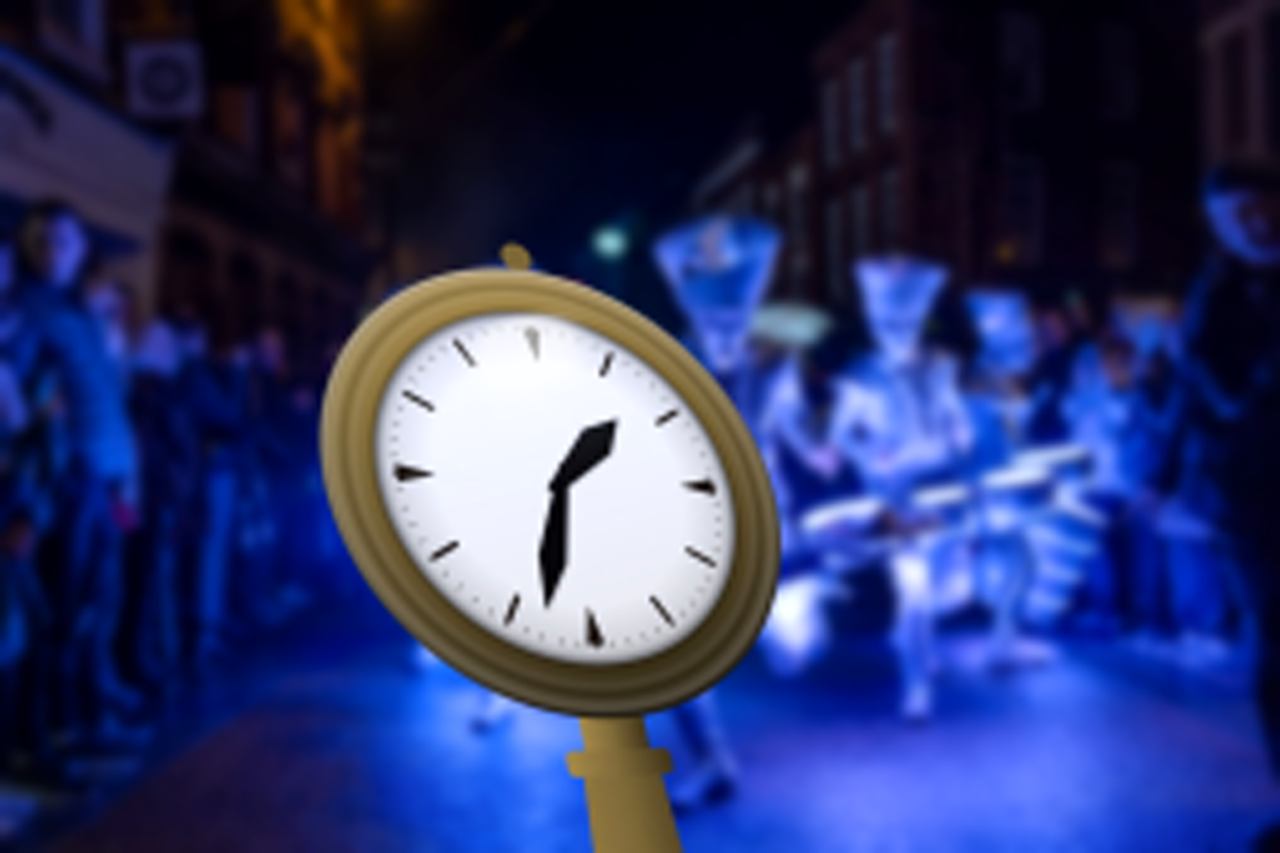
**1:33**
